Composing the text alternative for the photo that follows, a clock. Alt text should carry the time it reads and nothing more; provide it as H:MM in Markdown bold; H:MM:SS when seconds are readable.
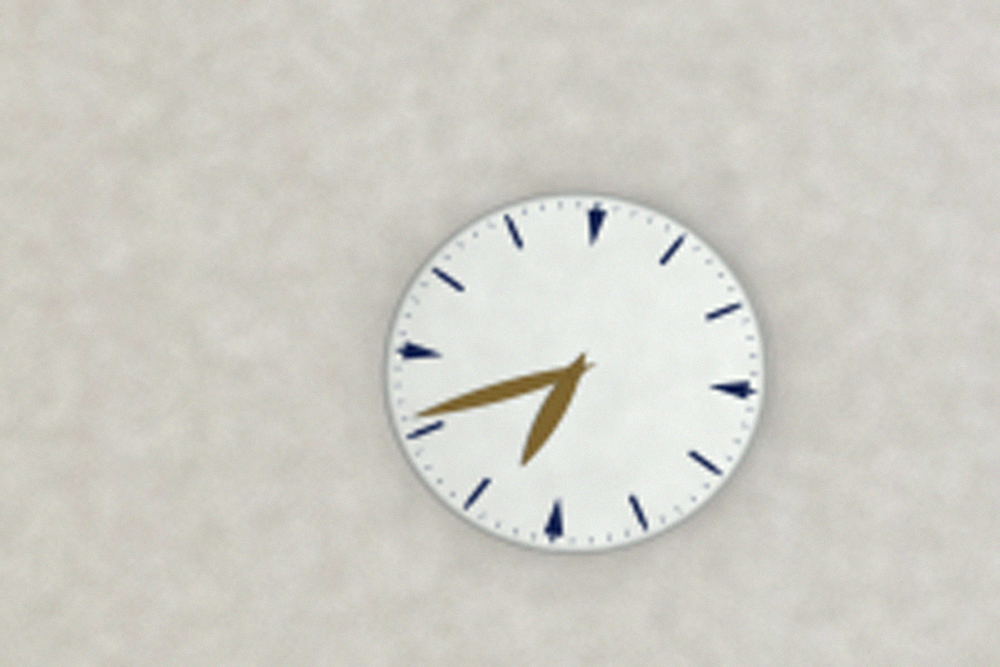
**6:41**
